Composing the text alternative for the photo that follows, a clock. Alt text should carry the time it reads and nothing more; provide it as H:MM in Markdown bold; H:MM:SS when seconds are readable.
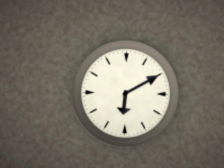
**6:10**
